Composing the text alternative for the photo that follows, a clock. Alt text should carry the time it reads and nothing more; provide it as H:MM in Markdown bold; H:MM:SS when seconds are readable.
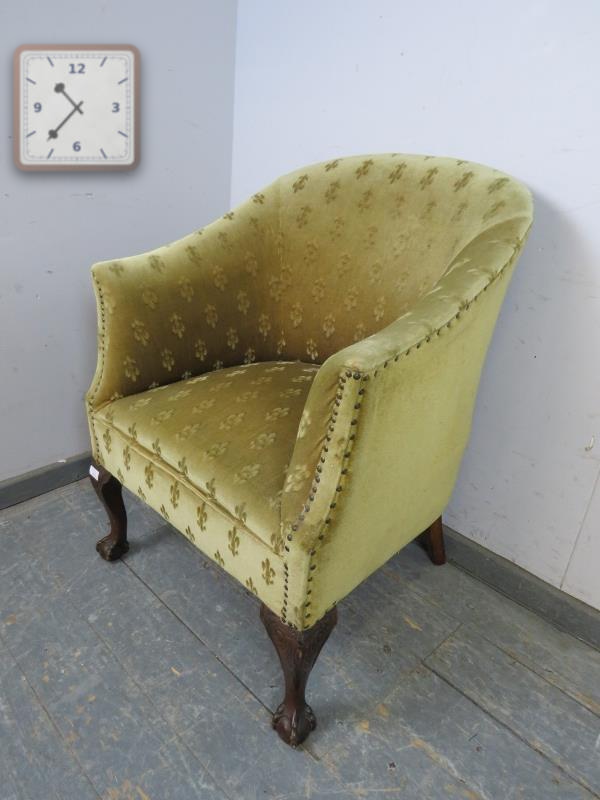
**10:37**
